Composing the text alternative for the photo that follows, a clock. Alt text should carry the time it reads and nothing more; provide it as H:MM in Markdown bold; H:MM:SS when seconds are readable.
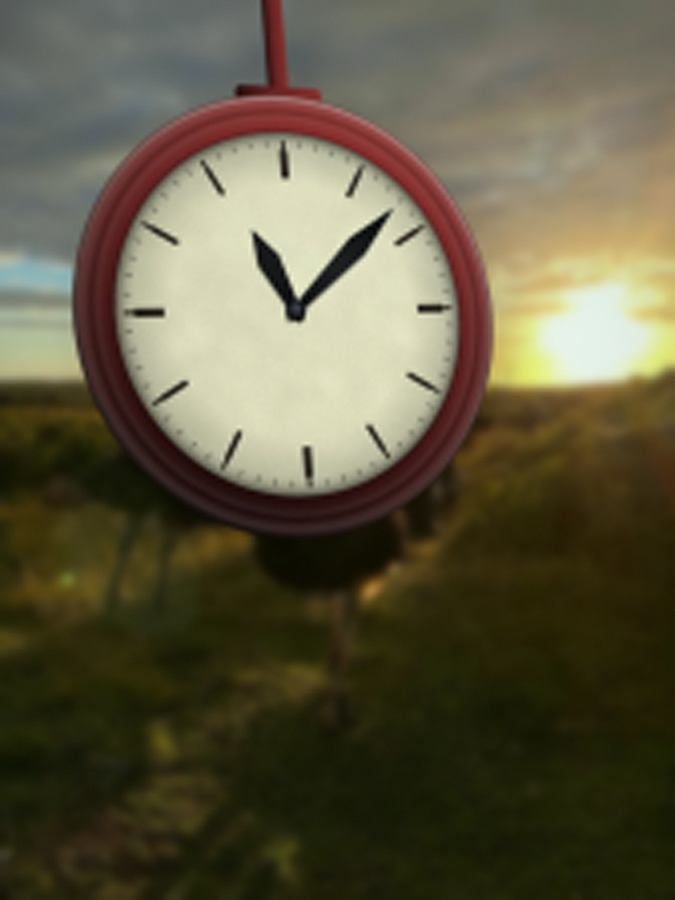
**11:08**
